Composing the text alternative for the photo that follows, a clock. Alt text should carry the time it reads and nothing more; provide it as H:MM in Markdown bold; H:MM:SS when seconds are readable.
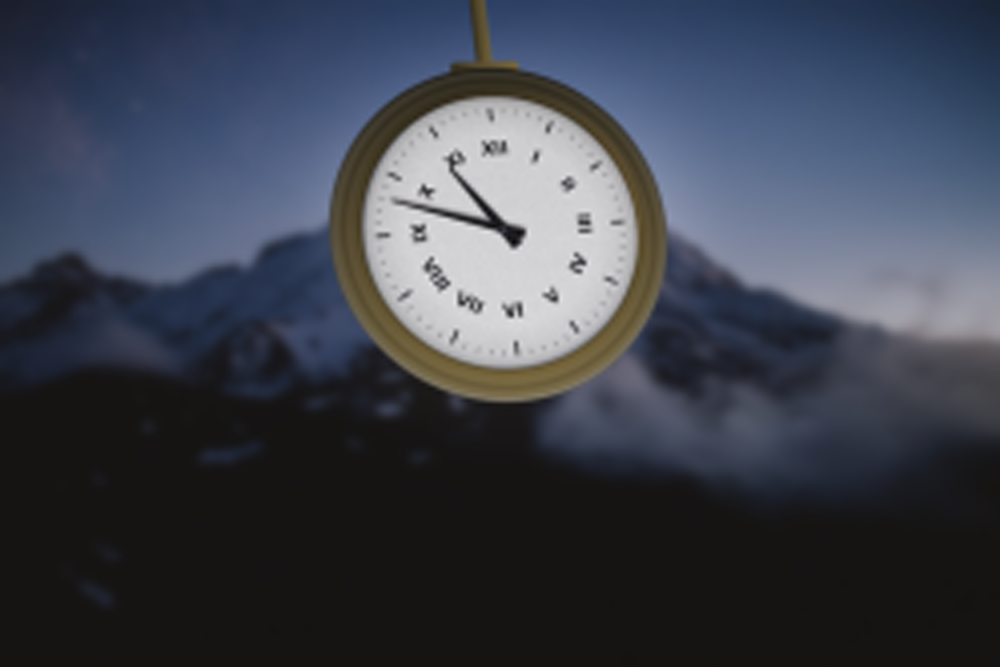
**10:48**
